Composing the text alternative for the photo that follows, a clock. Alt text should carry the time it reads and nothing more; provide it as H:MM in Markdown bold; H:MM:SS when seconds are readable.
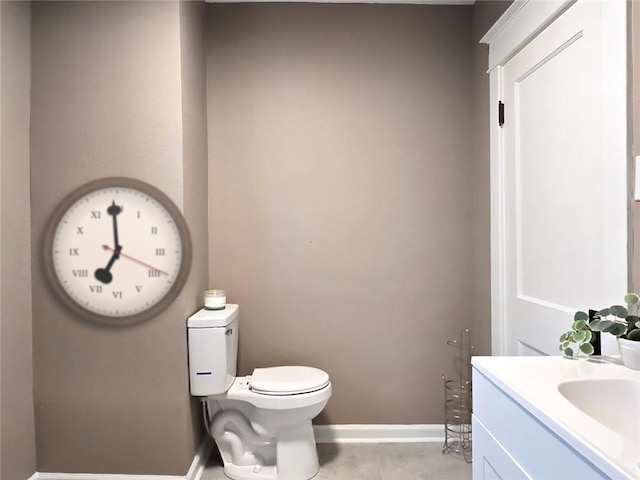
**6:59:19**
